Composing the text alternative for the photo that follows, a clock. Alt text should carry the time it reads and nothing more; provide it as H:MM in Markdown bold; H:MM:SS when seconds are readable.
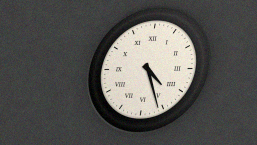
**4:26**
